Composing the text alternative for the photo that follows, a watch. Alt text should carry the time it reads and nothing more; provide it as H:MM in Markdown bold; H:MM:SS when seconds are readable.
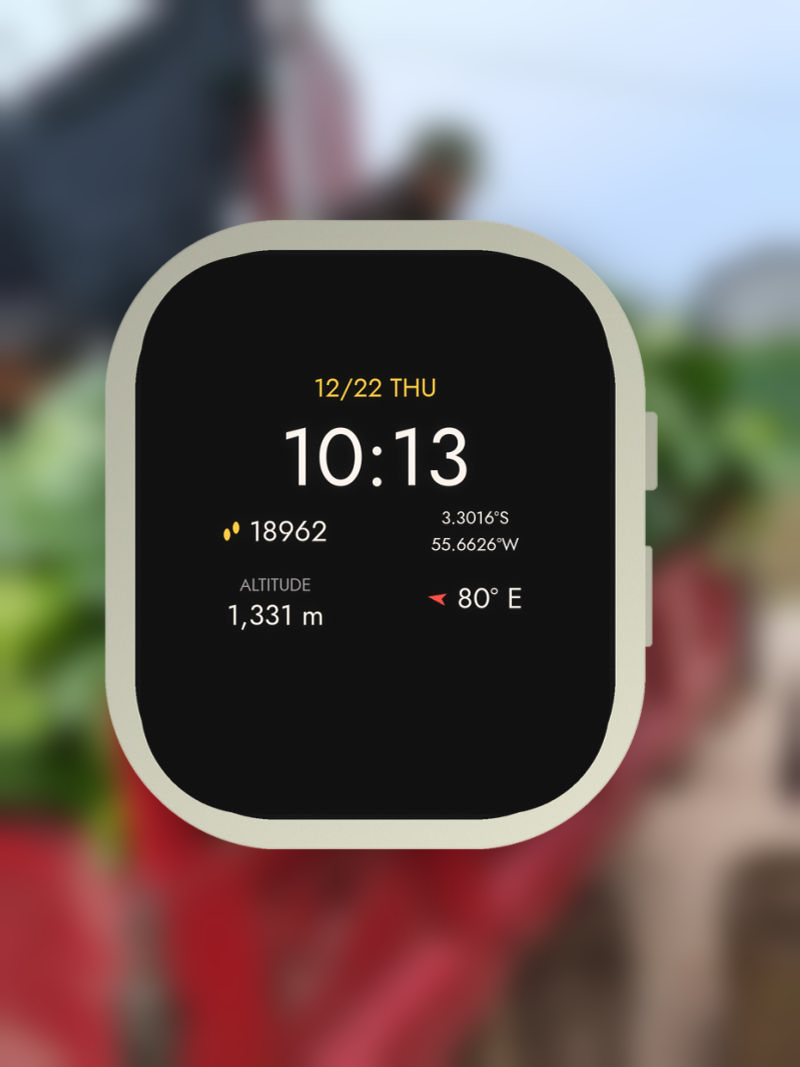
**10:13**
